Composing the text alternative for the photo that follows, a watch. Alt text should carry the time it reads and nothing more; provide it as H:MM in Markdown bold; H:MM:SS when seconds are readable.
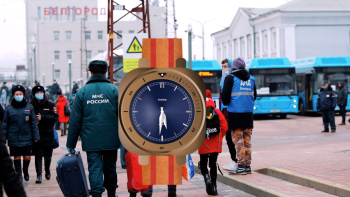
**5:31**
